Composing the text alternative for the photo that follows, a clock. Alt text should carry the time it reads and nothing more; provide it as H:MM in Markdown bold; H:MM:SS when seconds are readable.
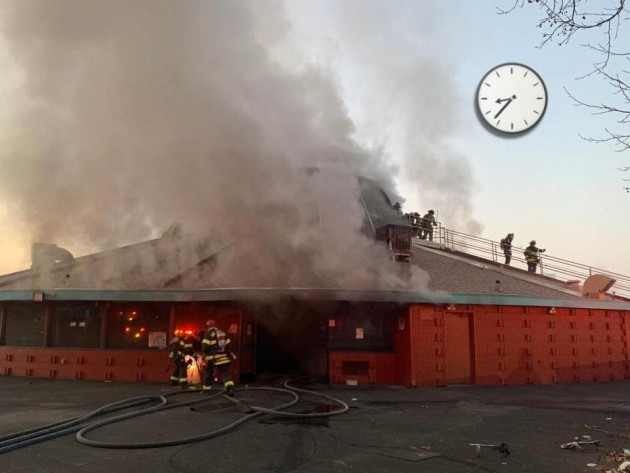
**8:37**
